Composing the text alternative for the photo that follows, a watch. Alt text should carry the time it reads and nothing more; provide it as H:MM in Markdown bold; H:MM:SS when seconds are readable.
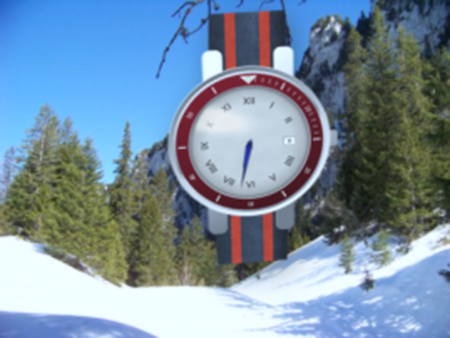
**6:32**
